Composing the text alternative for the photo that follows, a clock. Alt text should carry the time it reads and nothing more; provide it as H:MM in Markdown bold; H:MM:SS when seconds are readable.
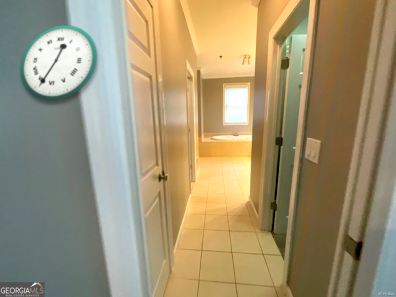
**12:34**
